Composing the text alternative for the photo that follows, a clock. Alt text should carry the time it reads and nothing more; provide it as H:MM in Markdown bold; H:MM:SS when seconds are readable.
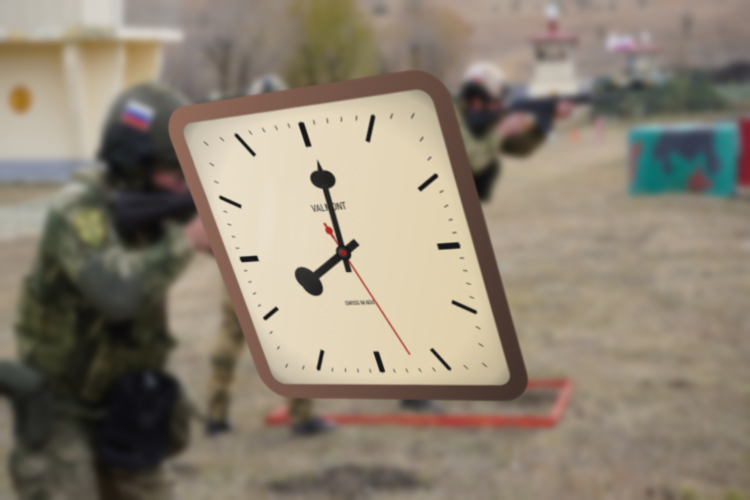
**8:00:27**
